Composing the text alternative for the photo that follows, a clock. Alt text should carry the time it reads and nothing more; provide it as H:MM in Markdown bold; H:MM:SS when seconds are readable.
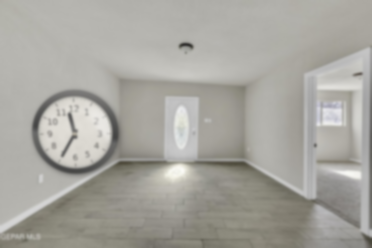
**11:35**
